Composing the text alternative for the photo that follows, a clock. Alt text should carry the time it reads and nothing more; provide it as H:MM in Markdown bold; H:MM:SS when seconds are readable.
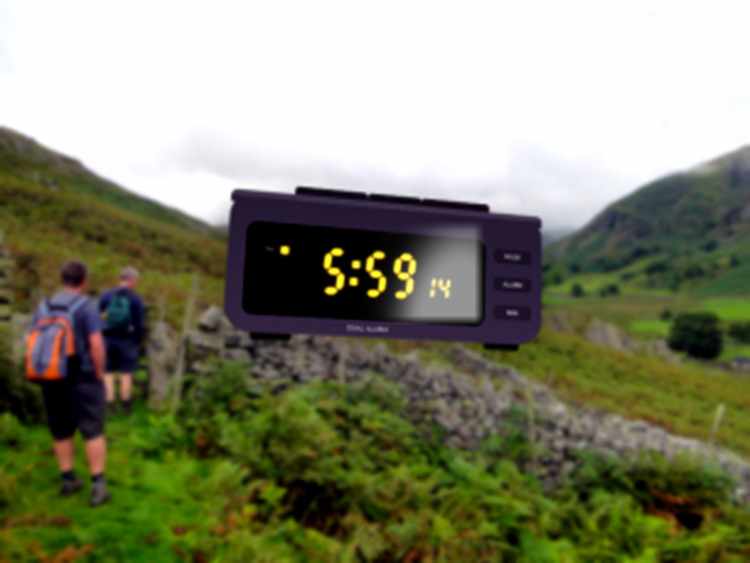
**5:59:14**
